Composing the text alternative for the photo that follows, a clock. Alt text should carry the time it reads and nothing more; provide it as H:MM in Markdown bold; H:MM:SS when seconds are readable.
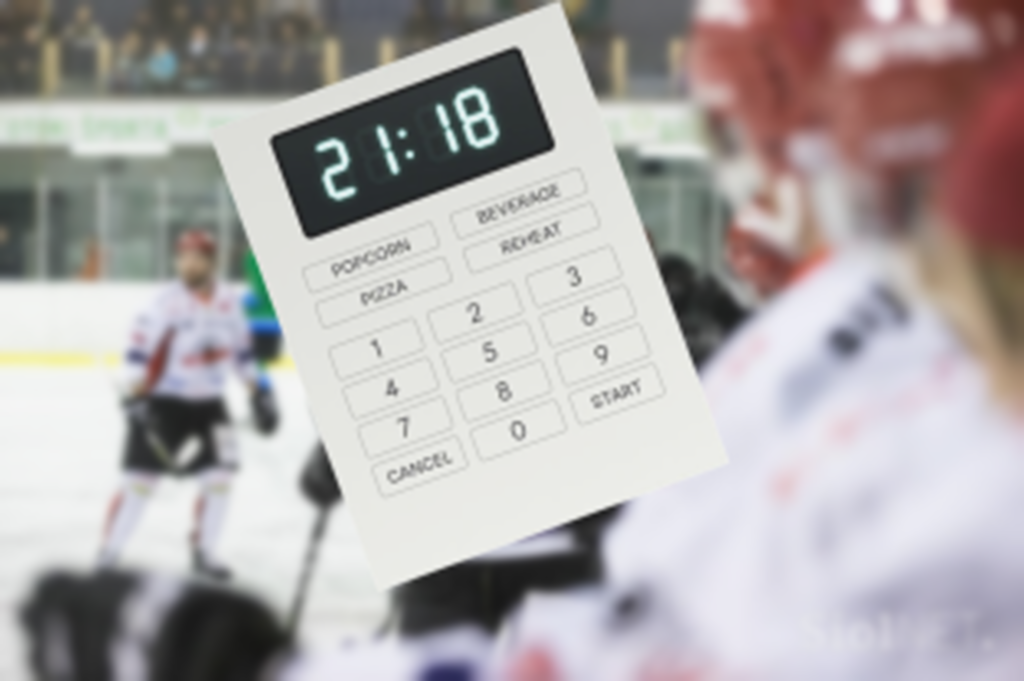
**21:18**
